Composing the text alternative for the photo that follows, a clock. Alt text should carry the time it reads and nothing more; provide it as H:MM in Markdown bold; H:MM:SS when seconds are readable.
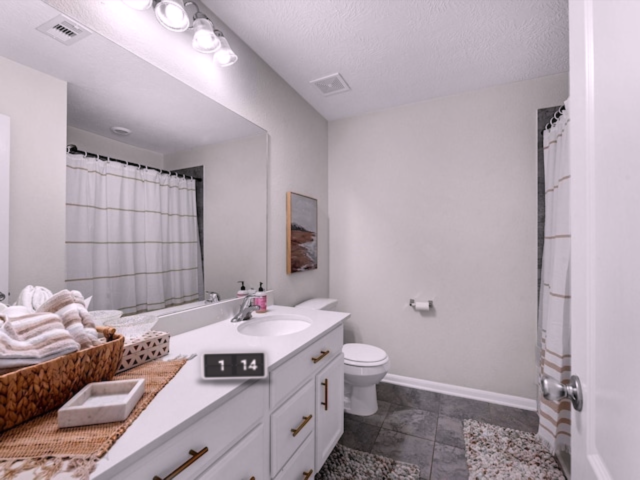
**1:14**
